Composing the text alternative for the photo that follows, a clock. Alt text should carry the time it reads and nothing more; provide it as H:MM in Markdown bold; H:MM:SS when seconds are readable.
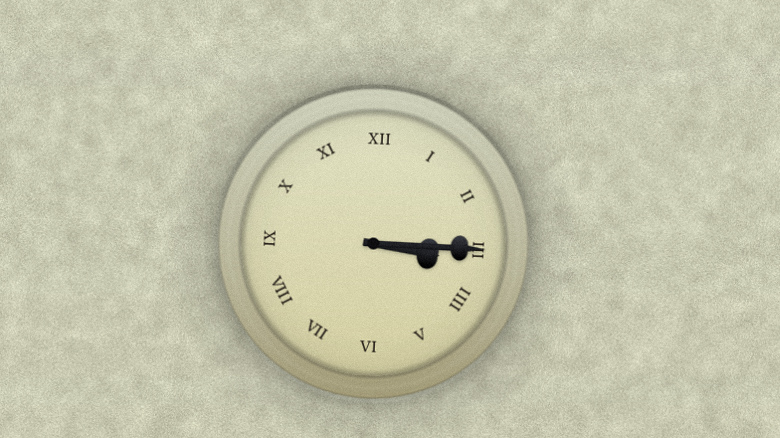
**3:15**
